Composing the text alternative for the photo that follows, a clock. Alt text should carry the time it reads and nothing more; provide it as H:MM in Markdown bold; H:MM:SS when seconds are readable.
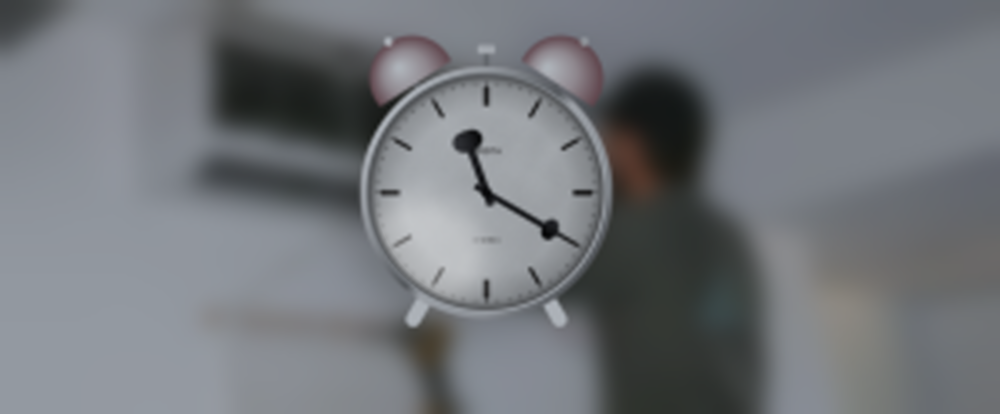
**11:20**
